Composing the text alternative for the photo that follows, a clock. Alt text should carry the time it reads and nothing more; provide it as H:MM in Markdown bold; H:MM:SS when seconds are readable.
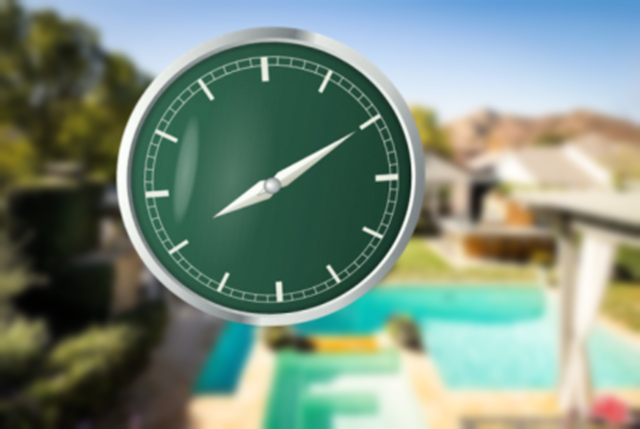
**8:10**
